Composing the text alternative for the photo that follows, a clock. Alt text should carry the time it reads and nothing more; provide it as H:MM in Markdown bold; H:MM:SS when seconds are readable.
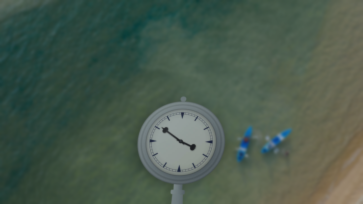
**3:51**
